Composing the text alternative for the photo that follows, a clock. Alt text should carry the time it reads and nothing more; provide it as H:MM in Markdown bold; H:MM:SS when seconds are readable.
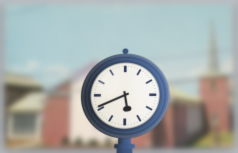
**5:41**
